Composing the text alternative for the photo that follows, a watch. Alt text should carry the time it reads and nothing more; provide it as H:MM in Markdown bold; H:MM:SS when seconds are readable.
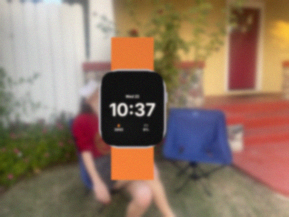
**10:37**
